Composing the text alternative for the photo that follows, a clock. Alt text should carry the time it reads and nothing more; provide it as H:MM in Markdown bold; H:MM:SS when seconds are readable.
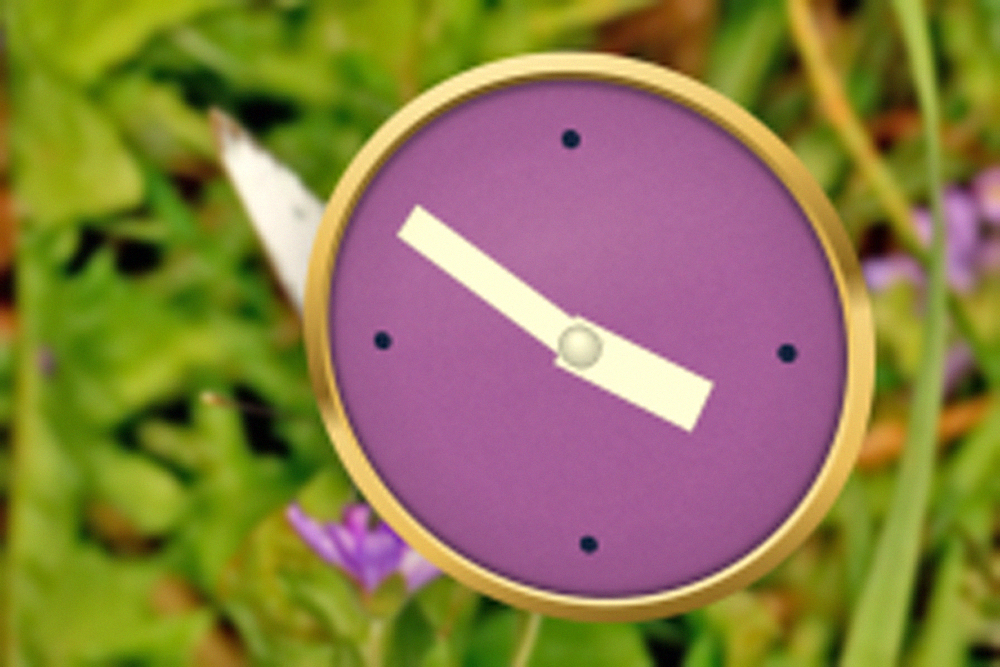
**3:51**
